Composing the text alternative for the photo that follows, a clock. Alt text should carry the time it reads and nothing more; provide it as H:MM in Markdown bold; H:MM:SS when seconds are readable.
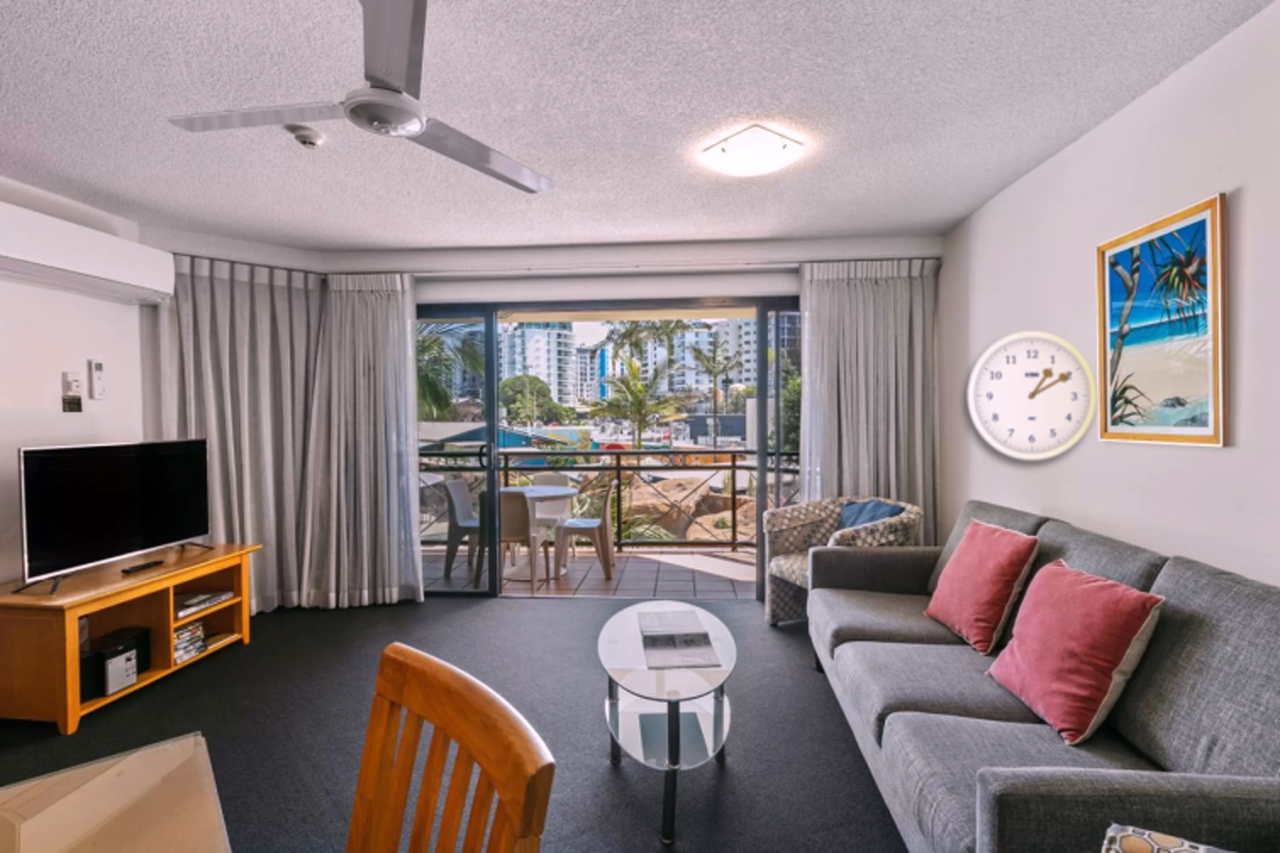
**1:10**
